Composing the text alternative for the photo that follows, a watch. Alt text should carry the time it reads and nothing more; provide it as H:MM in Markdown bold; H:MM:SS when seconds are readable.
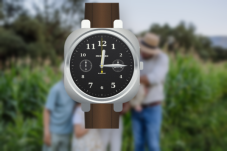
**12:15**
